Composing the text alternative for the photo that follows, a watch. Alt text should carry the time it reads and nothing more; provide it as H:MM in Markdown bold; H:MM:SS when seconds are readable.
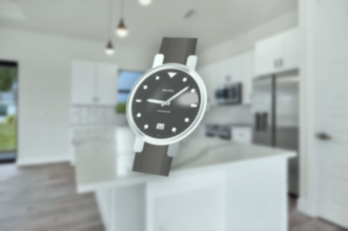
**9:08**
